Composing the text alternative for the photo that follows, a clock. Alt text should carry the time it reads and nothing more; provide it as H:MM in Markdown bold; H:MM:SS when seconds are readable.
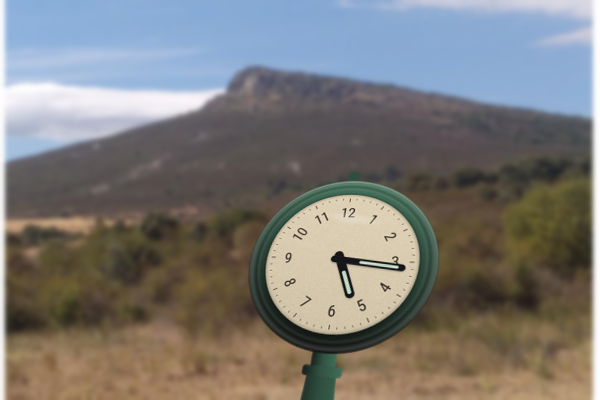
**5:16**
